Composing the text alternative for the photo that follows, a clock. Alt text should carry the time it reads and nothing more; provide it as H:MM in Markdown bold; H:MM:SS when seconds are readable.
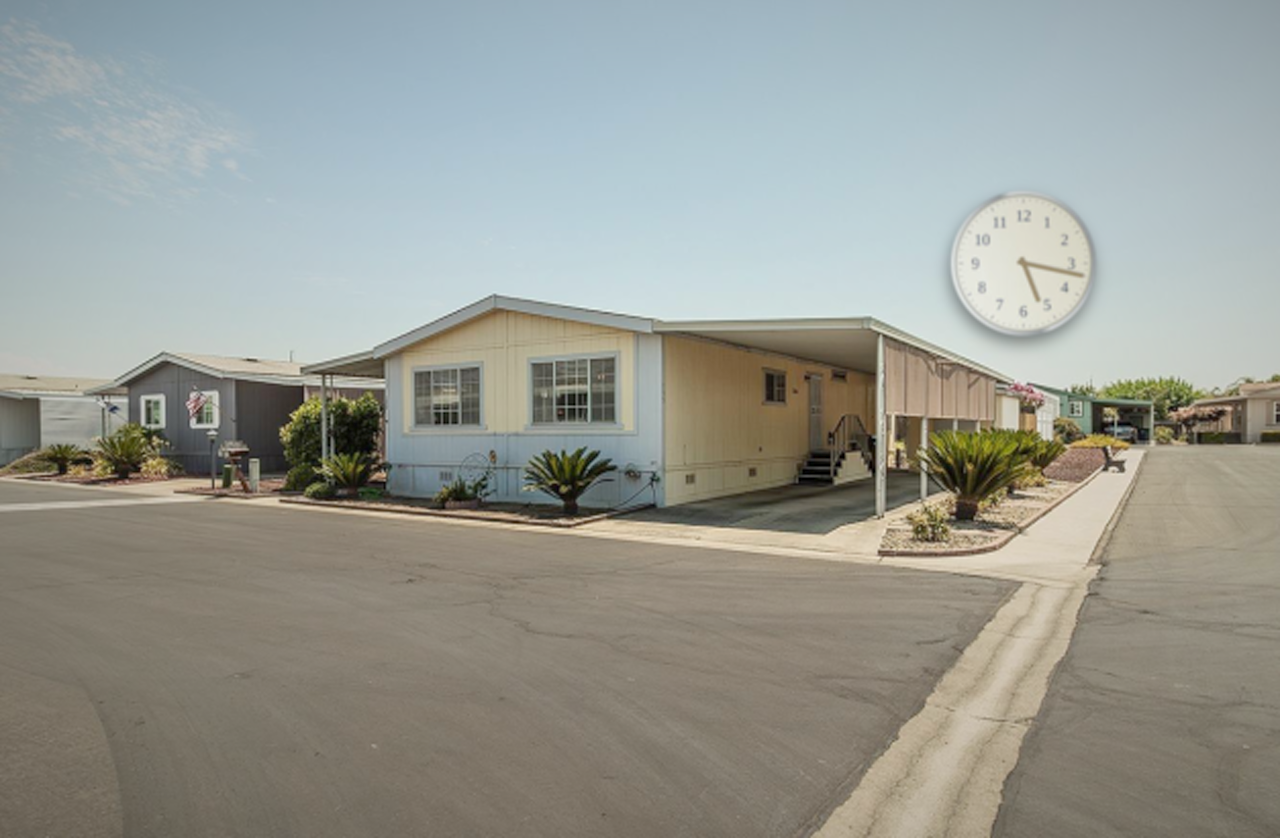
**5:17**
